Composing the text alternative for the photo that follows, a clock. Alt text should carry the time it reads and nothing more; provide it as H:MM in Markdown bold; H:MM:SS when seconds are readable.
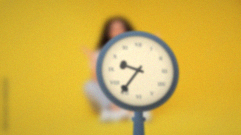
**9:36**
